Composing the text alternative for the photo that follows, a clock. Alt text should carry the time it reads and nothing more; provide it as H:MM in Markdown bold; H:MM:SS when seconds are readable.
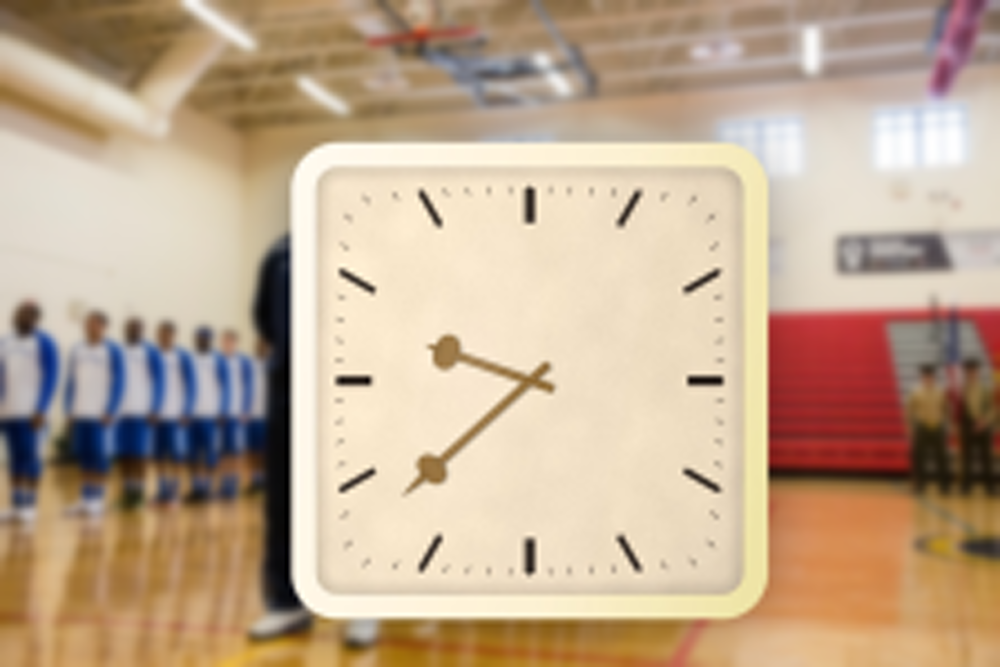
**9:38**
